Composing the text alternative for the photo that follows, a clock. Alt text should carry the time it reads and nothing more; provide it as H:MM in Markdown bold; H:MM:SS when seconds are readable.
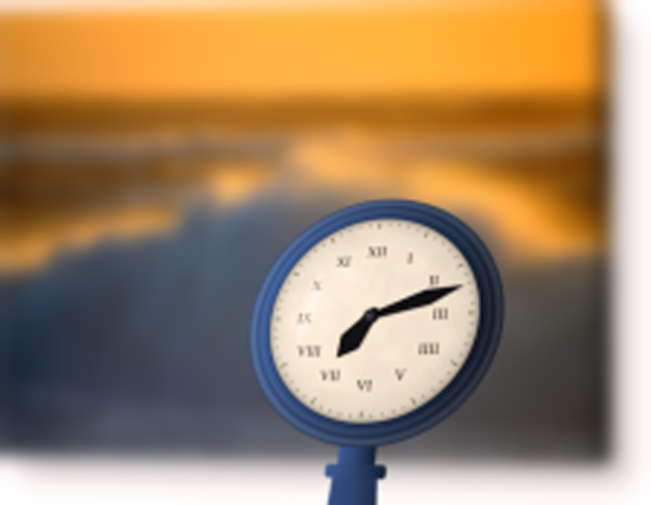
**7:12**
